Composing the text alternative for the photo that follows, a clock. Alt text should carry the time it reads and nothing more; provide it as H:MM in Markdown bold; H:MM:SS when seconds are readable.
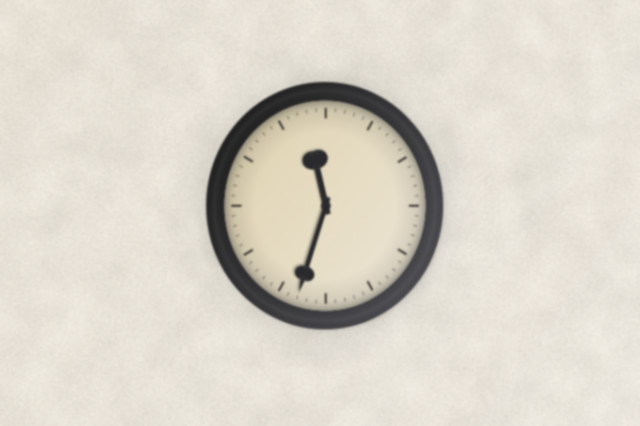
**11:33**
